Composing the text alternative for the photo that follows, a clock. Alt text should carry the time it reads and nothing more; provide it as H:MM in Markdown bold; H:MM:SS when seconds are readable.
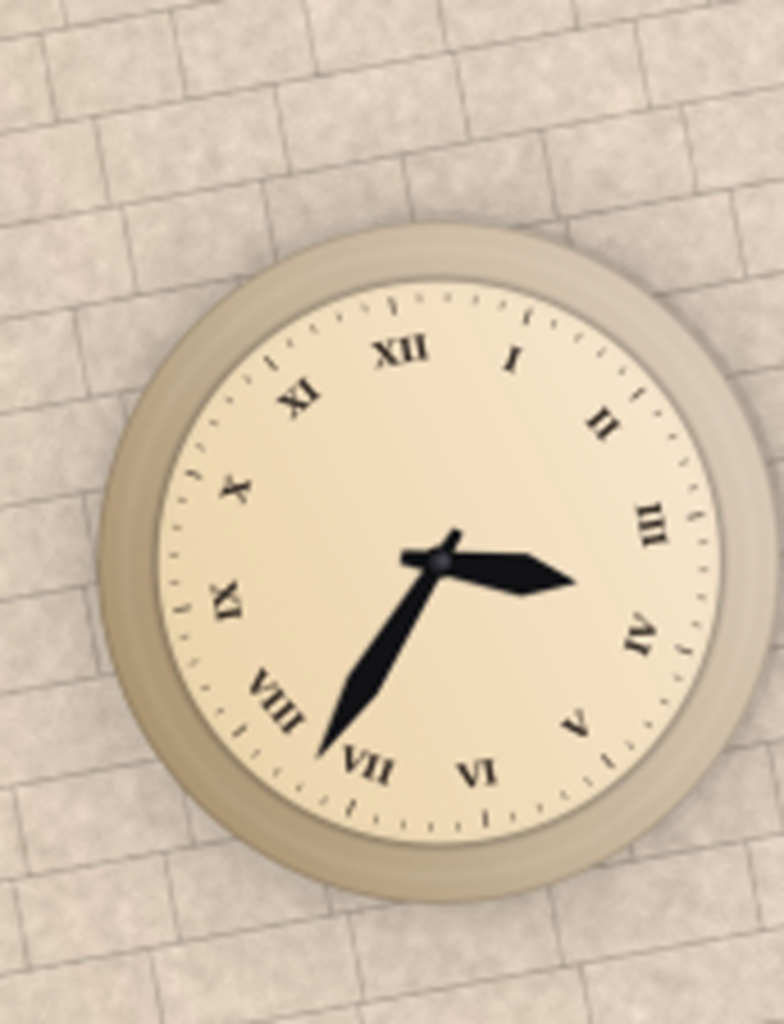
**3:37**
